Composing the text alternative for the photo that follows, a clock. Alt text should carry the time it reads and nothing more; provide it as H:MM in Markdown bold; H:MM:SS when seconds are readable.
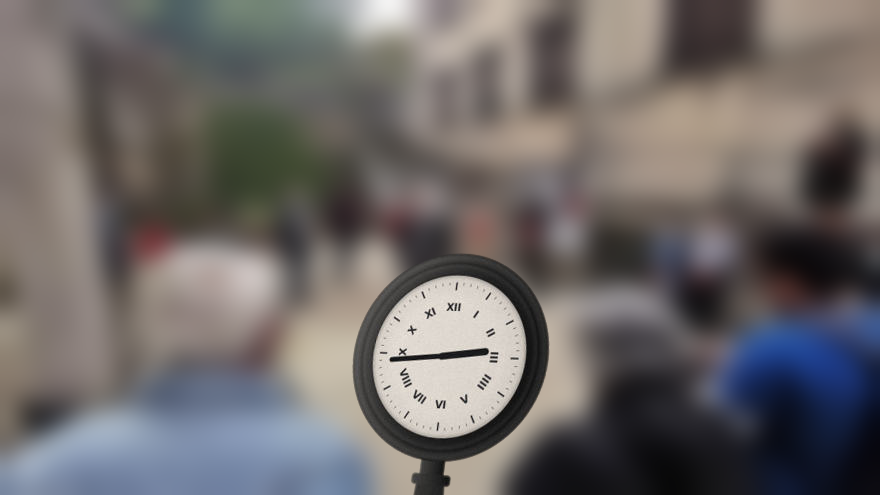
**2:44**
